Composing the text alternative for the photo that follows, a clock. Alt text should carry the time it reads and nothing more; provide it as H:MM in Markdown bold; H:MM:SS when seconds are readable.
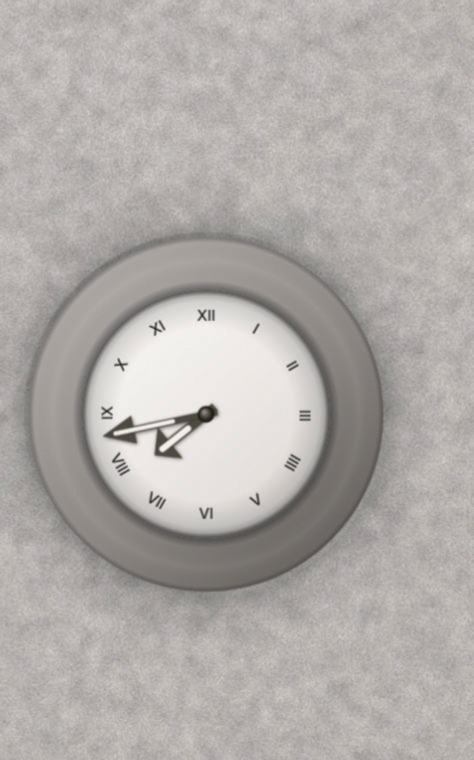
**7:43**
